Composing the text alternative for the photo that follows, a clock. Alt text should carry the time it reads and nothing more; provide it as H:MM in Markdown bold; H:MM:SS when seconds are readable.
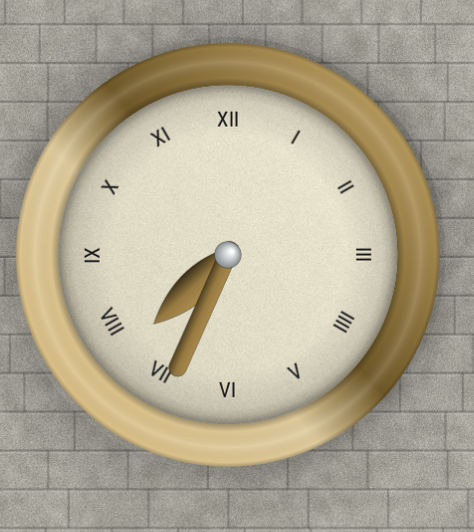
**7:34**
